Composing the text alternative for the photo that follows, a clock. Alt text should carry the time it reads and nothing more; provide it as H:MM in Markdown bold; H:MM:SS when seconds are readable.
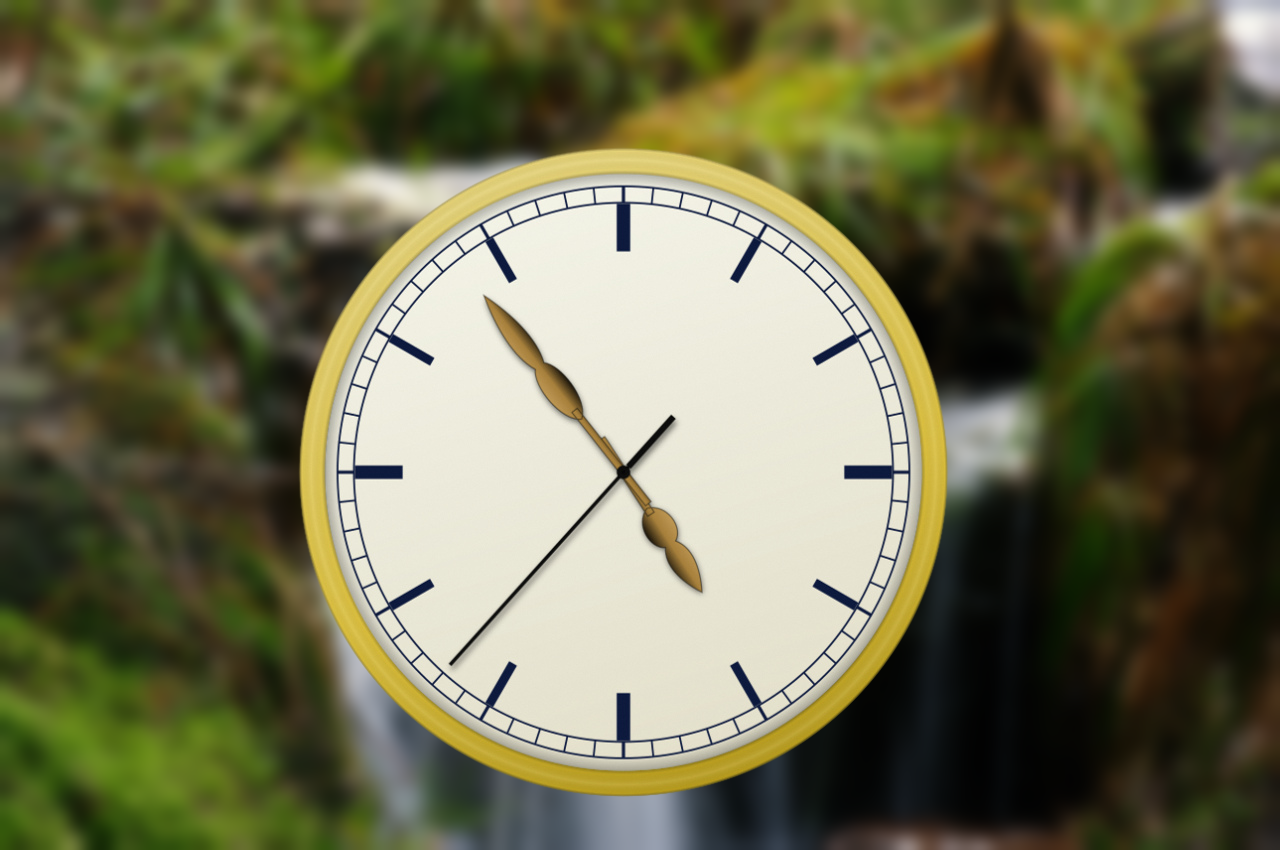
**4:53:37**
